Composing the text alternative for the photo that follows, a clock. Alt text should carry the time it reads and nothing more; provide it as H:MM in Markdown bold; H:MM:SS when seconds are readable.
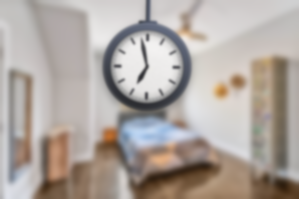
**6:58**
